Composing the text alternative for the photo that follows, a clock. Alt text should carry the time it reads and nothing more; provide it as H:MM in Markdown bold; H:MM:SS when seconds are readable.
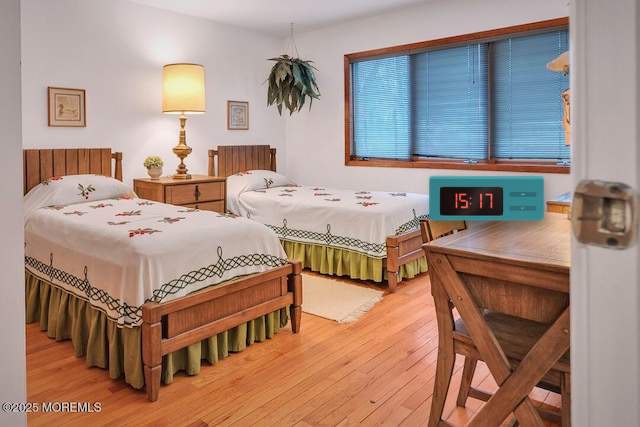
**15:17**
